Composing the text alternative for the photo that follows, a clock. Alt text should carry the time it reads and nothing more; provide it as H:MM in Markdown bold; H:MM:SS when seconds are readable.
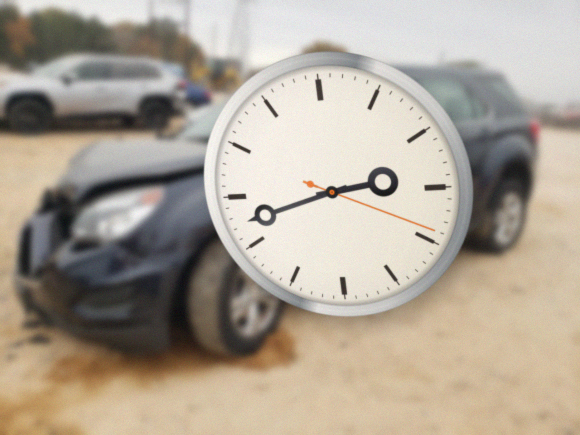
**2:42:19**
